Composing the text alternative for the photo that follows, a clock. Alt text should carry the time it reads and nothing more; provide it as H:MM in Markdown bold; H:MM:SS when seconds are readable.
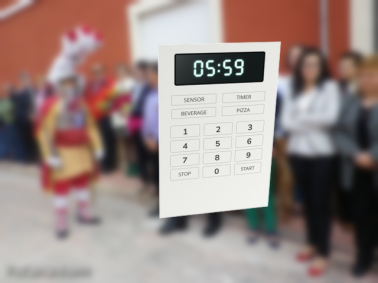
**5:59**
